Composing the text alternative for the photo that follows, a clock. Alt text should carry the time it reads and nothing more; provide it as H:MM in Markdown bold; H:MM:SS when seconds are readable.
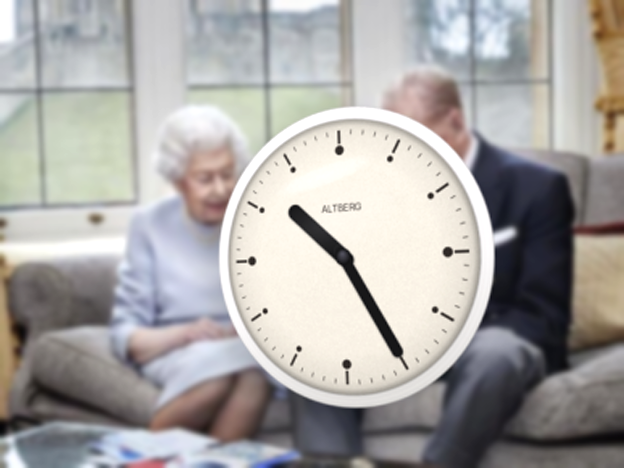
**10:25**
